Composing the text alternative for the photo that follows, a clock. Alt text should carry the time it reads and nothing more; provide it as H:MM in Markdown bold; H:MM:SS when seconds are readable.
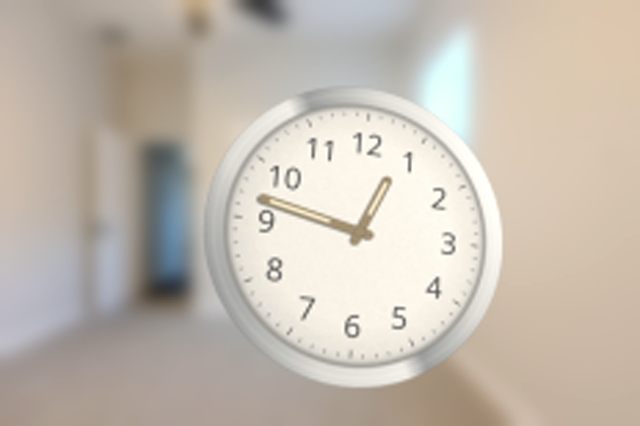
**12:47**
